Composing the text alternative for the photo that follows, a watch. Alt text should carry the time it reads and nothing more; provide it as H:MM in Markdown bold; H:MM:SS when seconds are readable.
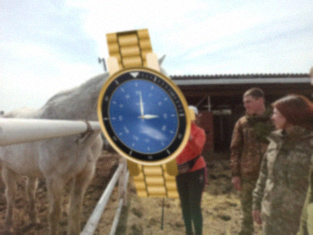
**3:01**
